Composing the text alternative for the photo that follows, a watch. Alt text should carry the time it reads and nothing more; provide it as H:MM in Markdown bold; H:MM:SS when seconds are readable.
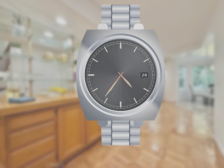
**4:36**
